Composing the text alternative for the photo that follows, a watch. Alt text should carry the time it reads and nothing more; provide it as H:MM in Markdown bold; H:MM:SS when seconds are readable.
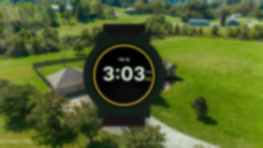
**3:03**
